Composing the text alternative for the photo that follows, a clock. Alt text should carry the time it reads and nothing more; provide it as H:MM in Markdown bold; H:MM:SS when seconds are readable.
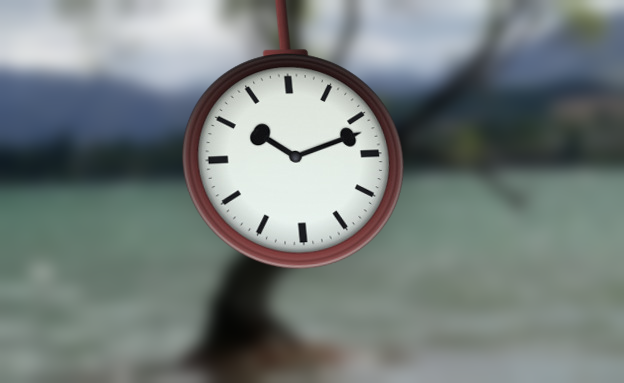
**10:12**
